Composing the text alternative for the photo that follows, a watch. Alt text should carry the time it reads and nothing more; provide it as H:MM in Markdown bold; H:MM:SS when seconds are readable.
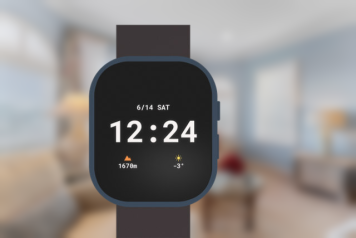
**12:24**
